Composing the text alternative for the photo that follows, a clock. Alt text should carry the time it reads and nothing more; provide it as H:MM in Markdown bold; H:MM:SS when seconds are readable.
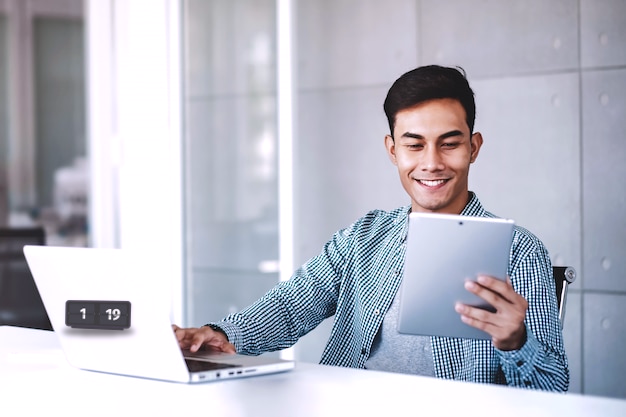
**1:19**
